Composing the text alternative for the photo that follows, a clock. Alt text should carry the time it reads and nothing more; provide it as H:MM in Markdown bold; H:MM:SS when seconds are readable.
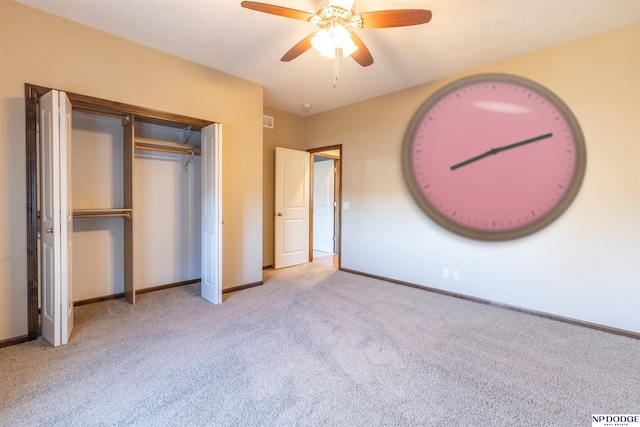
**8:12**
